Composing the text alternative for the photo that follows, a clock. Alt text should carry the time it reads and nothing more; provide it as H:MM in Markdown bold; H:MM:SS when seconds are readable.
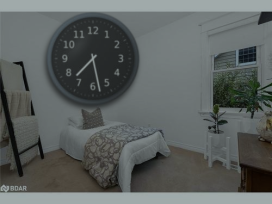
**7:28**
